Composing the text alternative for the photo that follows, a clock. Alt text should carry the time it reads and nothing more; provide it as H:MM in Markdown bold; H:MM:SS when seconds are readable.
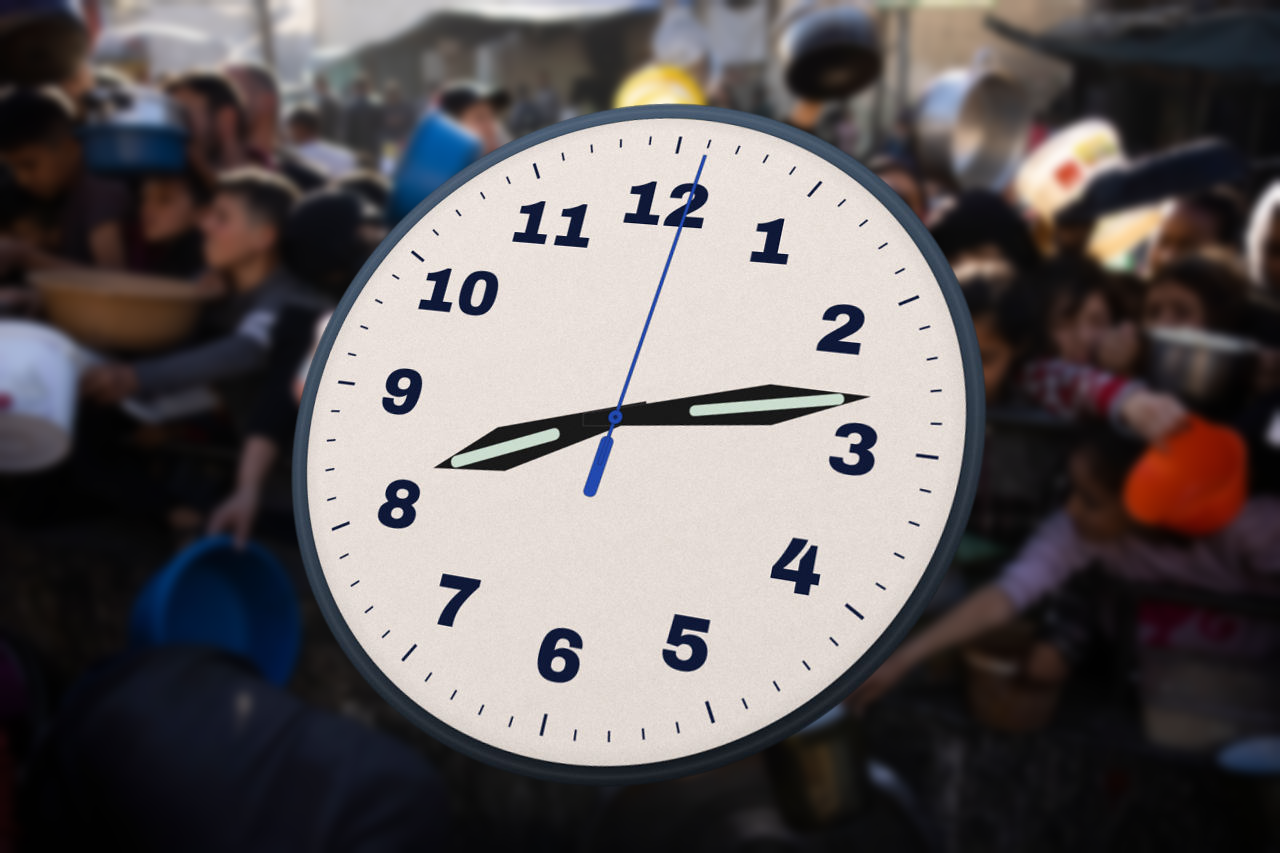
**8:13:01**
